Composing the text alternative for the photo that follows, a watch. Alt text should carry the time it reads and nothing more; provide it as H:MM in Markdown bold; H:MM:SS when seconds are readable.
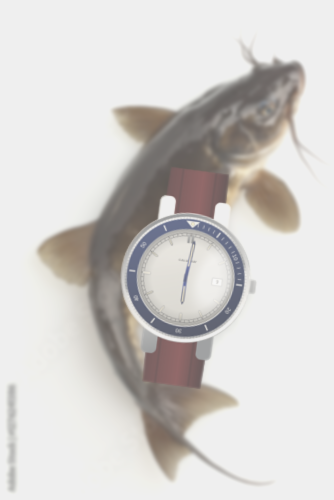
**6:01**
